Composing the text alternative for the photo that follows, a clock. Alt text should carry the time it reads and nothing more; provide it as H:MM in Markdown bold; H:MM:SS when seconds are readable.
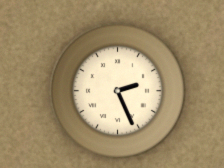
**2:26**
